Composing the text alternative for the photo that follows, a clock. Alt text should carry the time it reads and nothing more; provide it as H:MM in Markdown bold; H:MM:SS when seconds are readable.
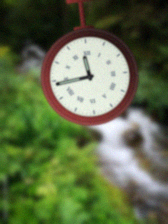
**11:44**
